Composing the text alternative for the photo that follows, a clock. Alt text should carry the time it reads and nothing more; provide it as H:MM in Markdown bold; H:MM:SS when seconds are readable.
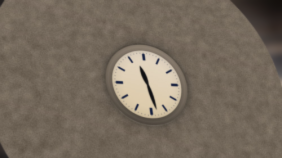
**11:28**
